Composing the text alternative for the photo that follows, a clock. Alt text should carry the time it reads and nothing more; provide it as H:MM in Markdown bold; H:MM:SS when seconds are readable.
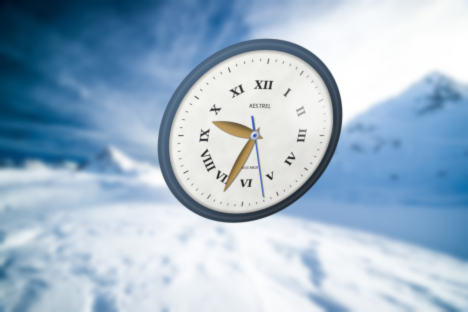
**9:33:27**
